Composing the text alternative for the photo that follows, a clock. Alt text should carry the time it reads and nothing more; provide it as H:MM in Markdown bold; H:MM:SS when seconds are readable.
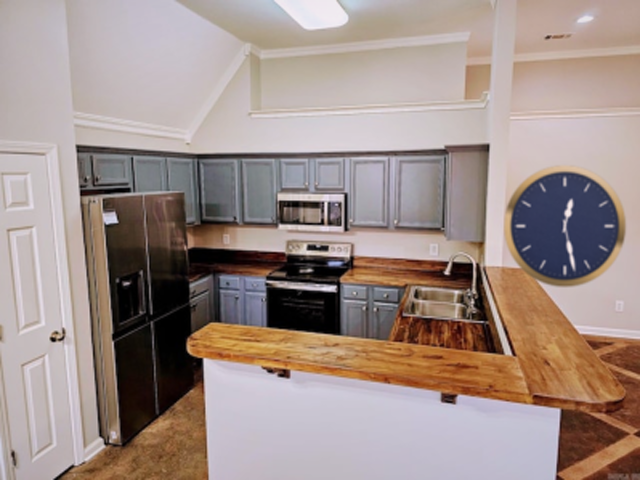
**12:28**
